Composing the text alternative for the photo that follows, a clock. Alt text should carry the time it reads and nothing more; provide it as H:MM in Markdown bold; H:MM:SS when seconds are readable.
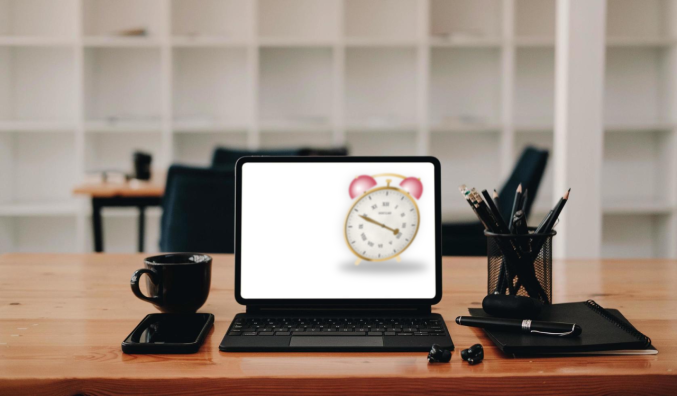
**3:49**
